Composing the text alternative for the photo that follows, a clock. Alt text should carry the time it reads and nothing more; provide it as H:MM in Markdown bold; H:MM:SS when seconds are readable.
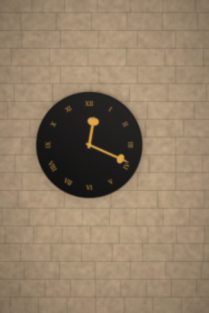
**12:19**
